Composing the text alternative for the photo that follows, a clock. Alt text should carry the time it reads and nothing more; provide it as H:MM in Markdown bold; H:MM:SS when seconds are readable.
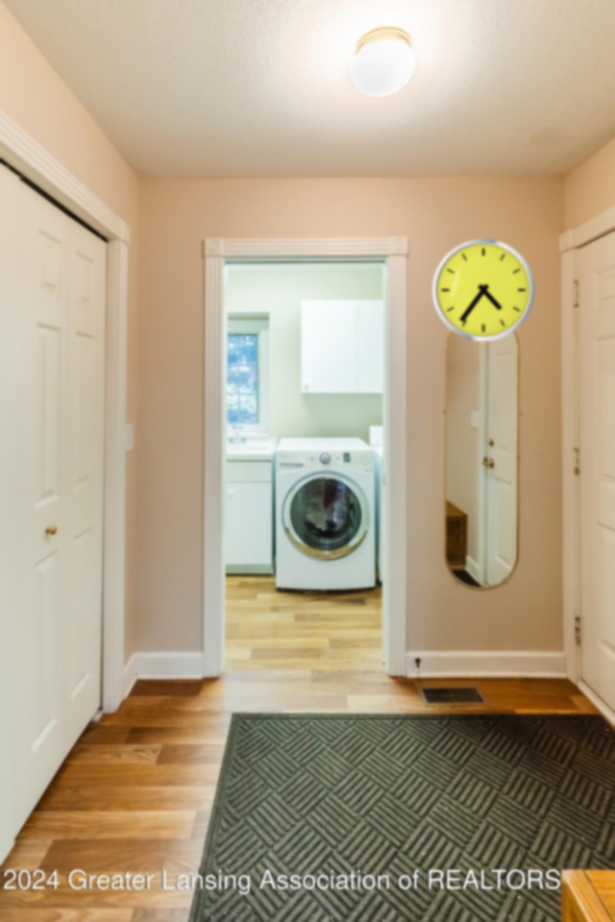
**4:36**
